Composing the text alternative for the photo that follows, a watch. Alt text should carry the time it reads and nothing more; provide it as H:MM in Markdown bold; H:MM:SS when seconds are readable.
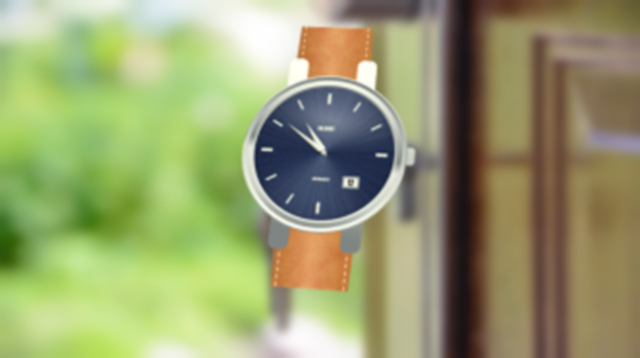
**10:51**
